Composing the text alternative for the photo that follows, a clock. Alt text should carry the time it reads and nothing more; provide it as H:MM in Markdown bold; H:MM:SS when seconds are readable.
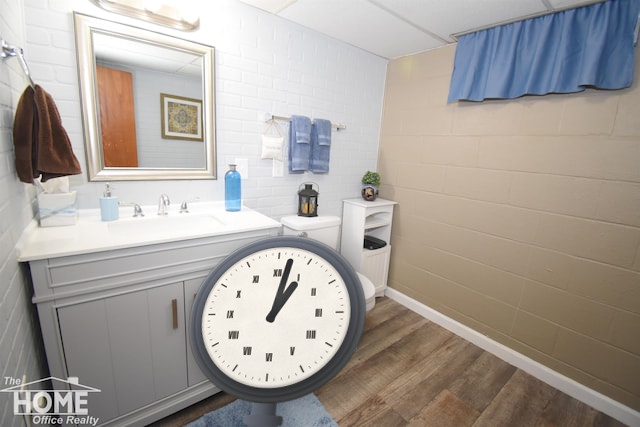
**1:02**
